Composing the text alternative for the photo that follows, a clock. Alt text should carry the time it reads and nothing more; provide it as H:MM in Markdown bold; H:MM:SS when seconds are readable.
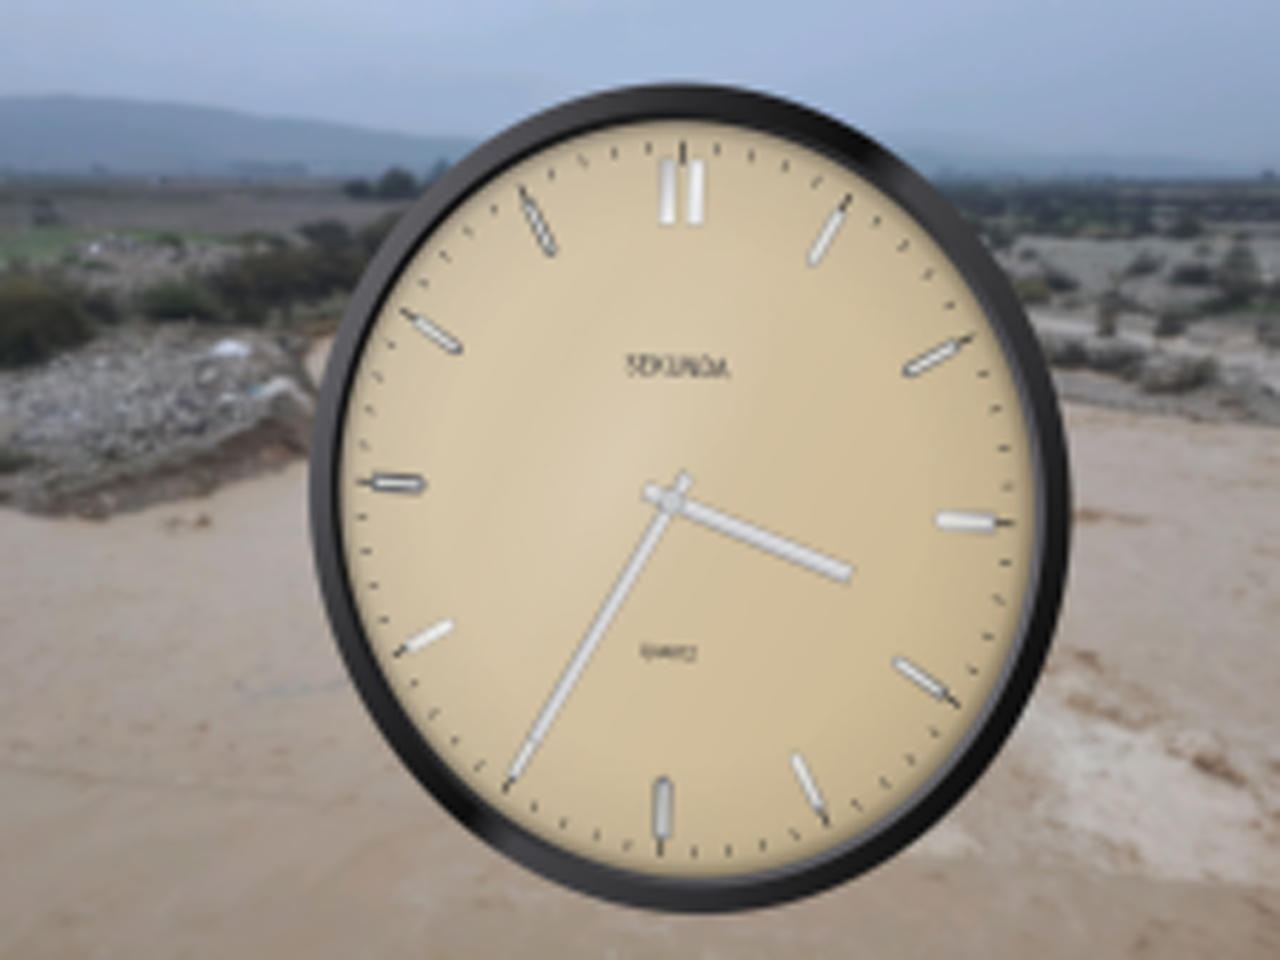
**3:35**
